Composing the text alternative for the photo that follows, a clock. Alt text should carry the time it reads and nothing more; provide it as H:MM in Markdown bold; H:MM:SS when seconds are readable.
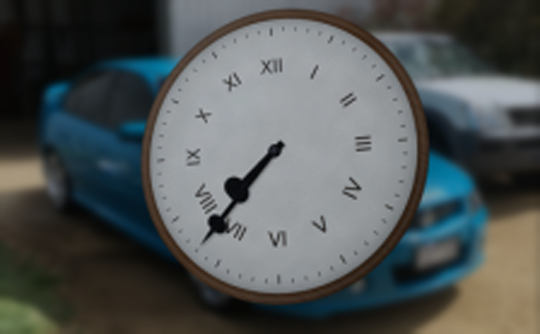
**7:37**
